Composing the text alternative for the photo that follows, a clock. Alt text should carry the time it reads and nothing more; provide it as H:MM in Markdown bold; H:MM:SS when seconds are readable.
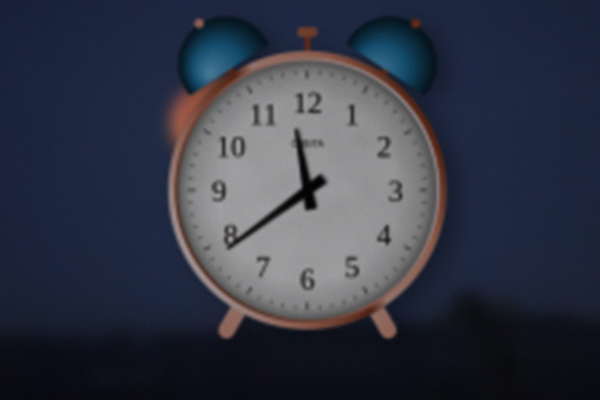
**11:39**
